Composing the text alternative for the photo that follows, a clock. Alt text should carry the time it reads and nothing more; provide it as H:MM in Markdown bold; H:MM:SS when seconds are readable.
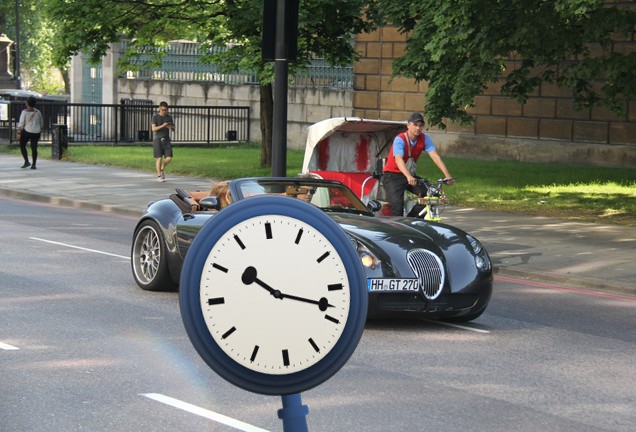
**10:18**
